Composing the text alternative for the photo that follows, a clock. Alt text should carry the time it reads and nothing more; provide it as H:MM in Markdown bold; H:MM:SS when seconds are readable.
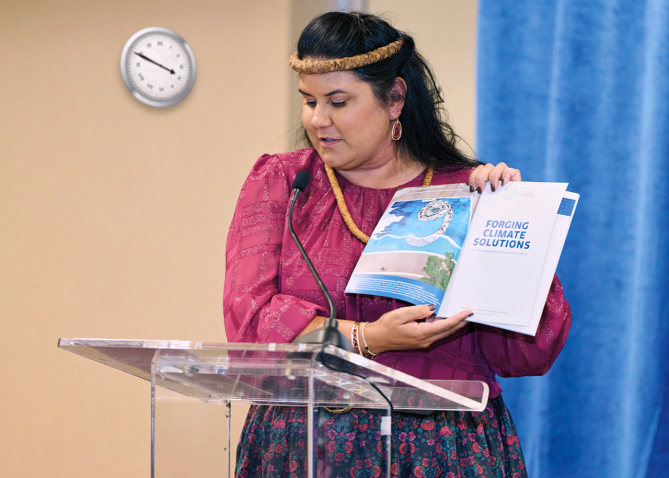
**3:49**
